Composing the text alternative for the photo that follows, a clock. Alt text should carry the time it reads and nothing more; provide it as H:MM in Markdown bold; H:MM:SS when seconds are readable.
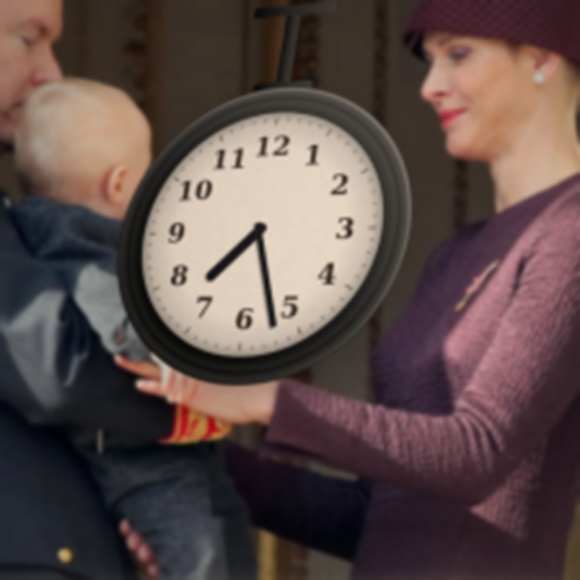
**7:27**
